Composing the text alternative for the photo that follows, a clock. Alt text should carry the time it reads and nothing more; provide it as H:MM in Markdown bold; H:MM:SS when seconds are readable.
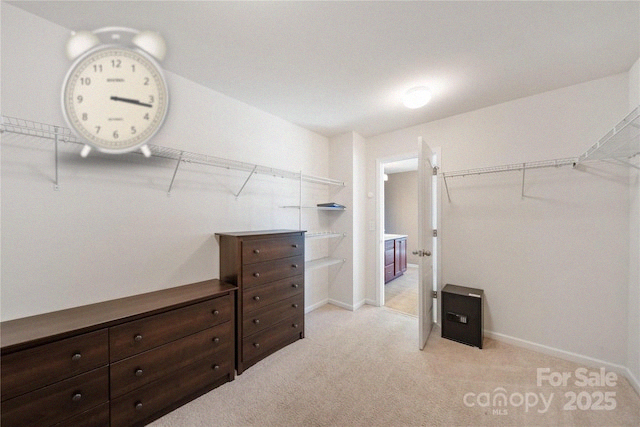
**3:17**
